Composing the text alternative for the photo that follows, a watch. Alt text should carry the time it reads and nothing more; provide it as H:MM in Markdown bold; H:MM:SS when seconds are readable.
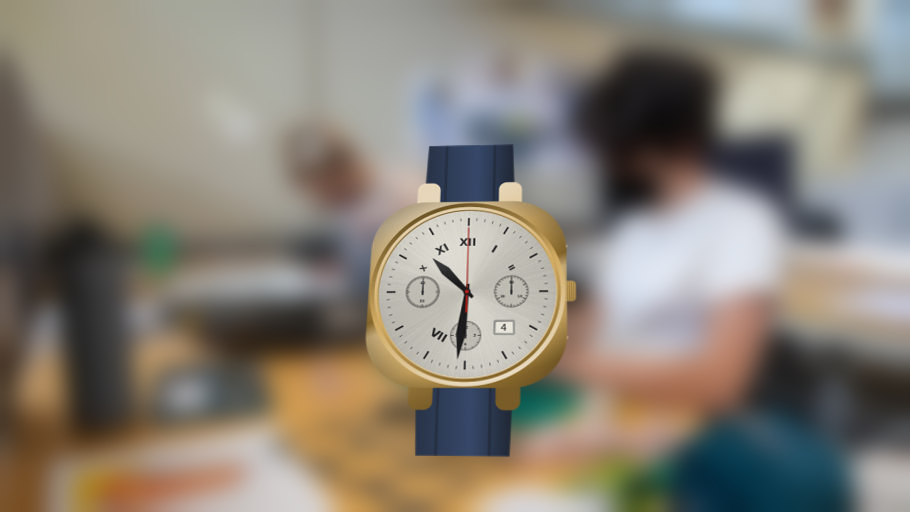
**10:31**
